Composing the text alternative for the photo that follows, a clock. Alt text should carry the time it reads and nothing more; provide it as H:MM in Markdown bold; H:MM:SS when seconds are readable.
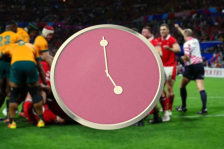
**4:59**
